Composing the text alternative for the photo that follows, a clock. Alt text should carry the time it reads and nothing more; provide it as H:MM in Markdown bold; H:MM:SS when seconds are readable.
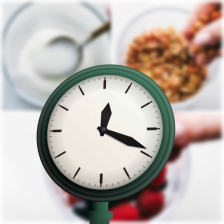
**12:19**
